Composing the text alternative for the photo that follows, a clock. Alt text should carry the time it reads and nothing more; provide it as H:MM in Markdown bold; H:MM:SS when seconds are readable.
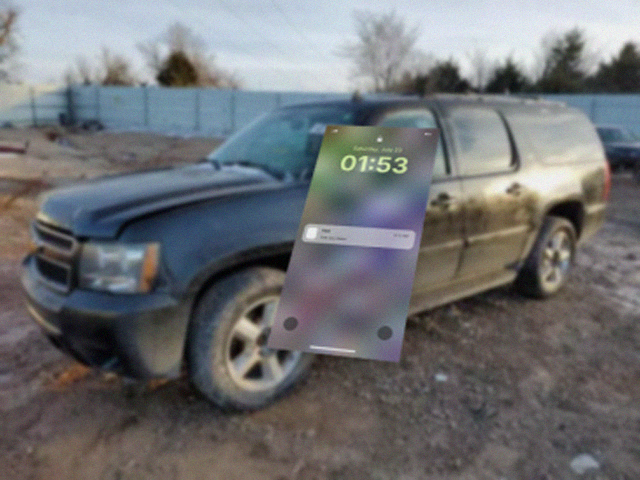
**1:53**
